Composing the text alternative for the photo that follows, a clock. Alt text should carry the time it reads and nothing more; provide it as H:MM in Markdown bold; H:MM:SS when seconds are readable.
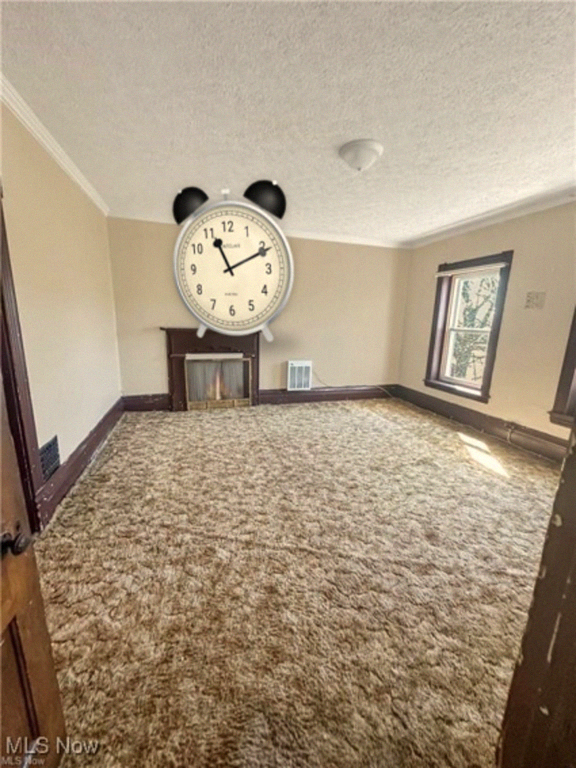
**11:11**
